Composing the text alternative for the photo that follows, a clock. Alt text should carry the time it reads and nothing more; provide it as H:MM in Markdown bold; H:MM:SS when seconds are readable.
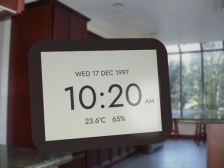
**10:20**
